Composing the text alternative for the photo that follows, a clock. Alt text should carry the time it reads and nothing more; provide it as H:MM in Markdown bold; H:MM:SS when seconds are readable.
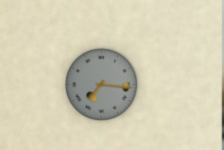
**7:16**
